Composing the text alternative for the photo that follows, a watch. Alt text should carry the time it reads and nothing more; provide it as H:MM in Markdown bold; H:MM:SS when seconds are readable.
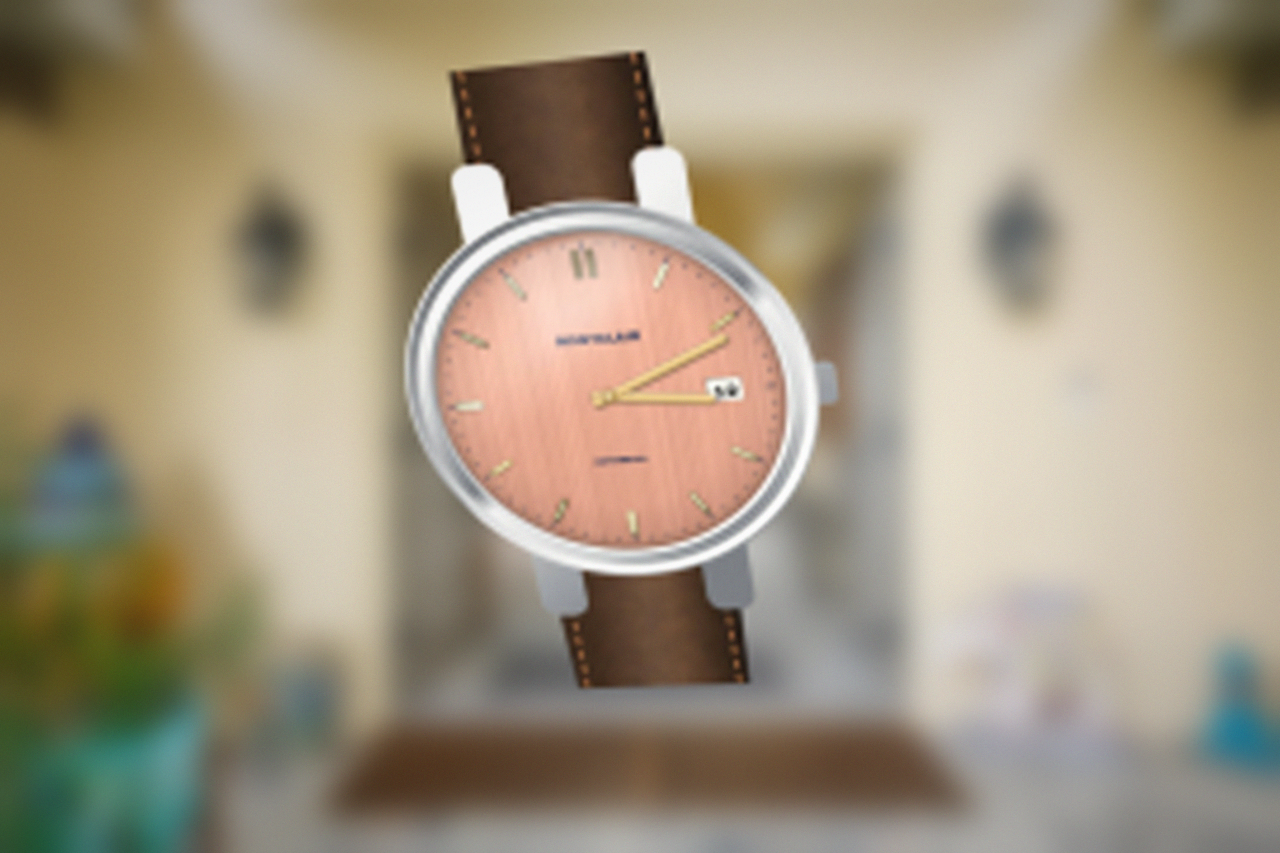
**3:11**
